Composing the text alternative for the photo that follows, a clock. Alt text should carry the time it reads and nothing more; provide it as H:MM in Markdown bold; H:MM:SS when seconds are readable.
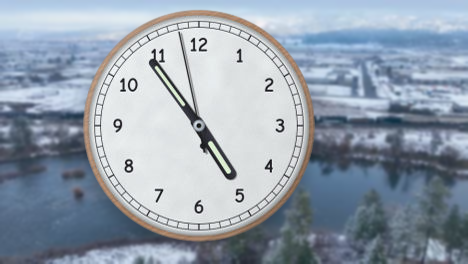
**4:53:58**
